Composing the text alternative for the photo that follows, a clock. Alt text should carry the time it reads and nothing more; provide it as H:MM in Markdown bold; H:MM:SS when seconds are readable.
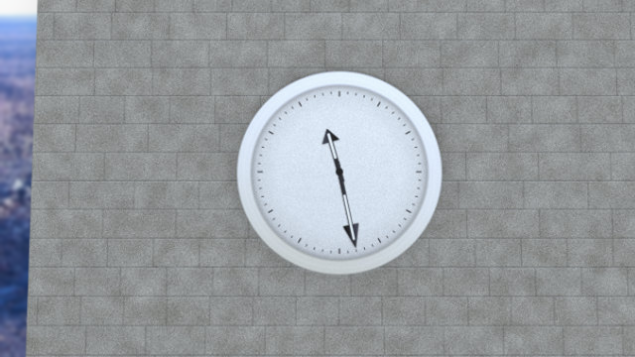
**11:28**
